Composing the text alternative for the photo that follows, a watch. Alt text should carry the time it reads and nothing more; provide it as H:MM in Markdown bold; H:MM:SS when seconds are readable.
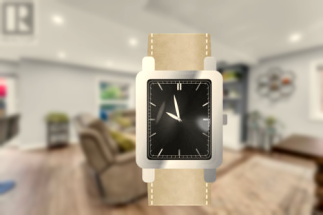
**9:58**
